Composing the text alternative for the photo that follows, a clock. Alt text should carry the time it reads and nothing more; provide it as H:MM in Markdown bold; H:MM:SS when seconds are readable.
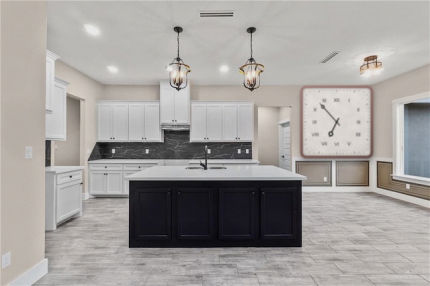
**6:53**
